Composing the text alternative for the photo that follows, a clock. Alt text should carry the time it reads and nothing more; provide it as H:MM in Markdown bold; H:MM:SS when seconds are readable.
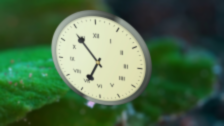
**6:54**
